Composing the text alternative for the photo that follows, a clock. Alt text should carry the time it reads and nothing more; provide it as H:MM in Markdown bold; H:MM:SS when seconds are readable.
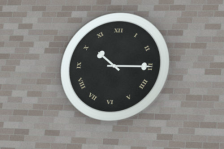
**10:15**
